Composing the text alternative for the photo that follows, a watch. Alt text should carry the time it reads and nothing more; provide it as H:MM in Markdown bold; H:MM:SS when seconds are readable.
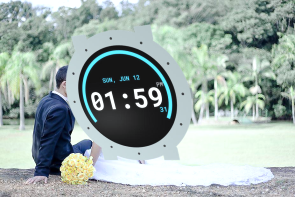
**1:59**
